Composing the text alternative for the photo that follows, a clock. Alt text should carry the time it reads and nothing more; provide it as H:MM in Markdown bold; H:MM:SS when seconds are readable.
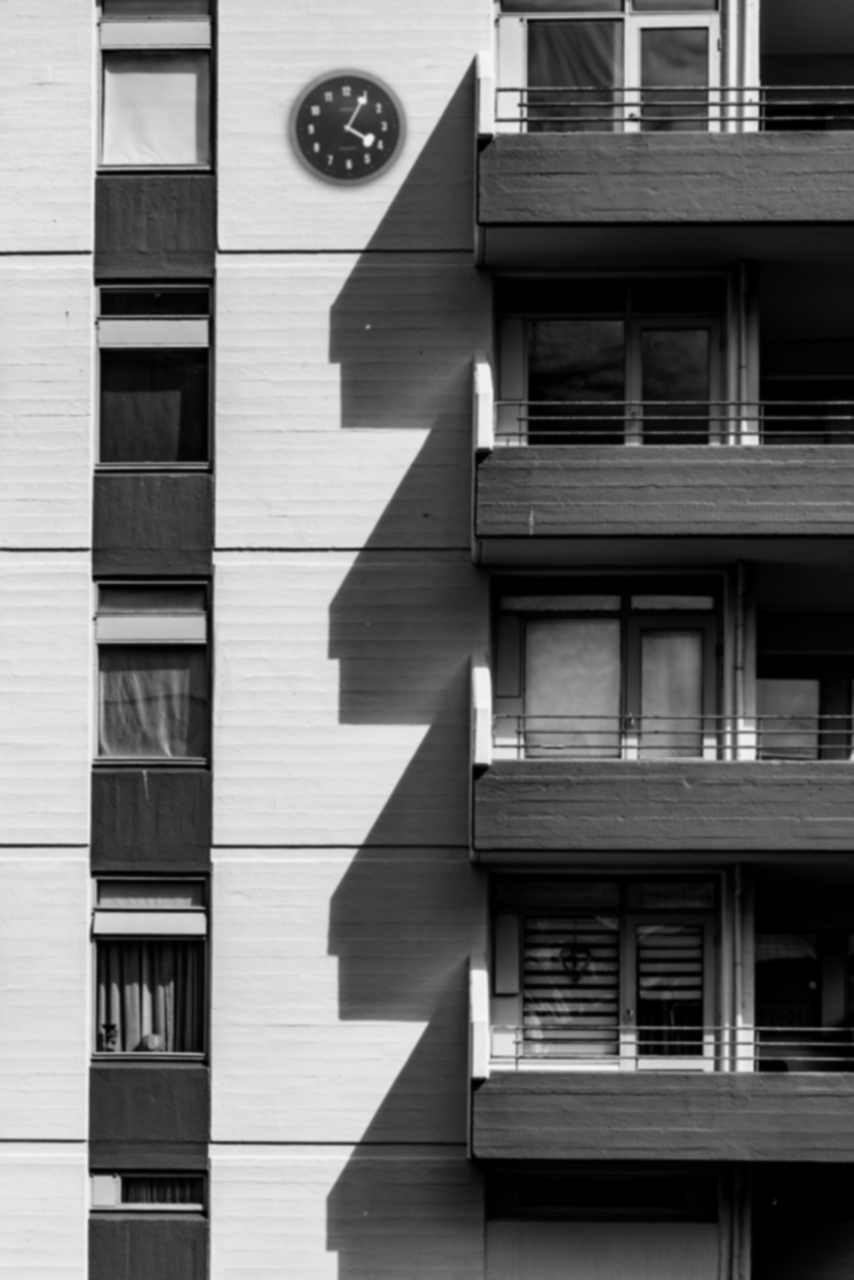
**4:05**
